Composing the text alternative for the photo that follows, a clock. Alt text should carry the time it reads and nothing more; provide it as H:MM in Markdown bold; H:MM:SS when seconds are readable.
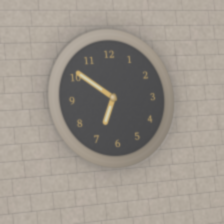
**6:51**
